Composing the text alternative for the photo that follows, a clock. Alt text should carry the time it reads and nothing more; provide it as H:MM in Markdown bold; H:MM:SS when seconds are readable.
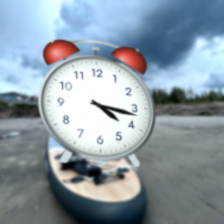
**4:17**
